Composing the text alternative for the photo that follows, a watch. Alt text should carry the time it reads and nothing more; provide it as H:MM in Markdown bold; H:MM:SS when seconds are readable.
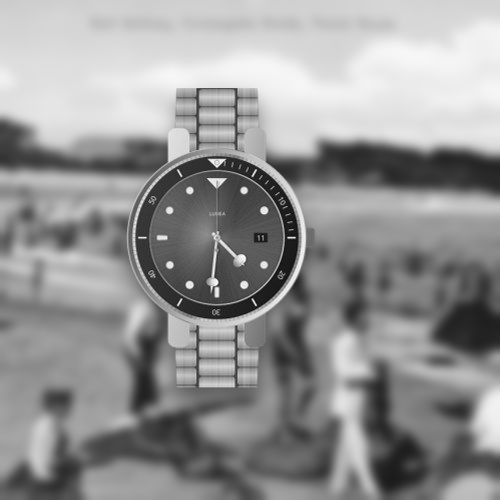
**4:31:00**
